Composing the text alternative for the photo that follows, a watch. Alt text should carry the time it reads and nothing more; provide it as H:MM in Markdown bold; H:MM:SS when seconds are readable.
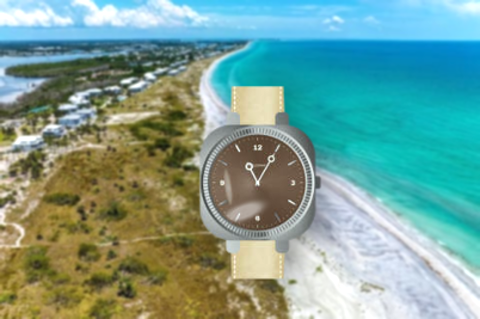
**11:05**
